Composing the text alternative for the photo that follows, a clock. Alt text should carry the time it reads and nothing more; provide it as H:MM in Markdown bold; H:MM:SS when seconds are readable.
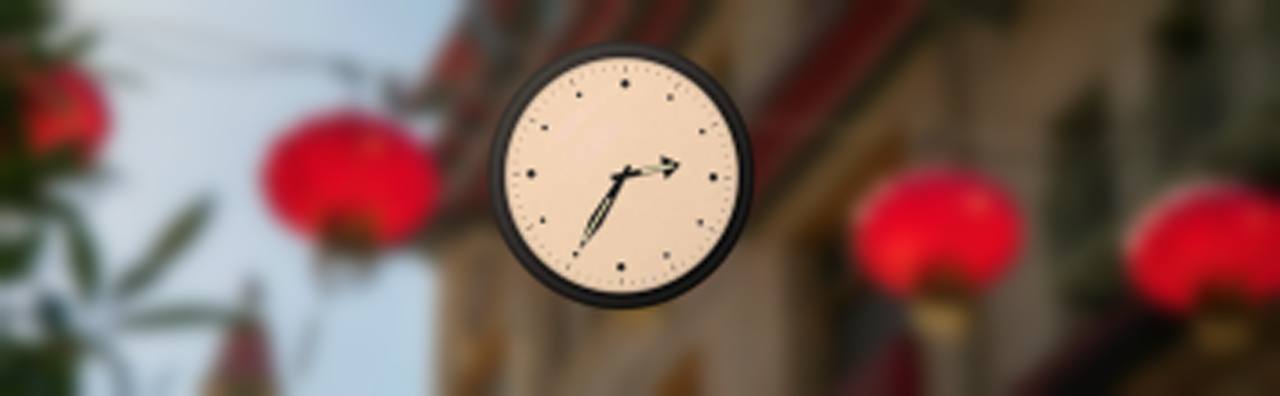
**2:35**
